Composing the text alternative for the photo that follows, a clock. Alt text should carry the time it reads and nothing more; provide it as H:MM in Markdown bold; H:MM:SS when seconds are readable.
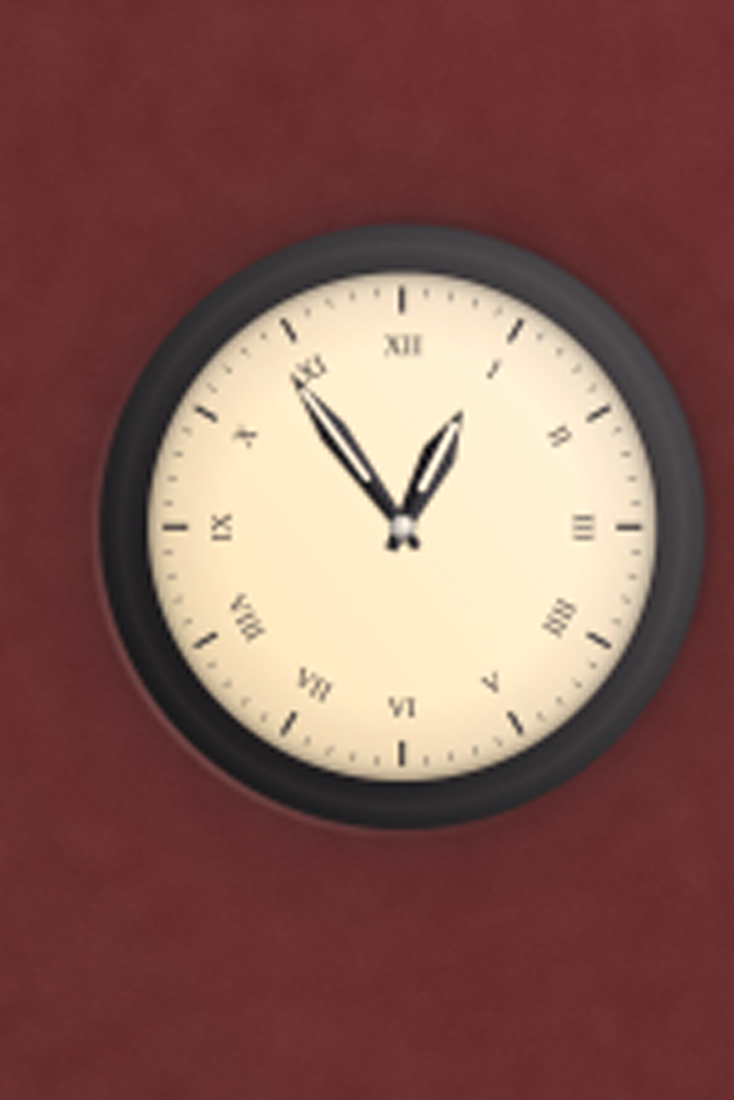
**12:54**
